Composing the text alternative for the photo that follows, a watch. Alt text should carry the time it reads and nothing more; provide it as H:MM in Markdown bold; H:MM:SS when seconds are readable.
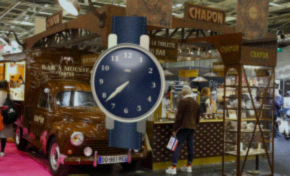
**7:38**
